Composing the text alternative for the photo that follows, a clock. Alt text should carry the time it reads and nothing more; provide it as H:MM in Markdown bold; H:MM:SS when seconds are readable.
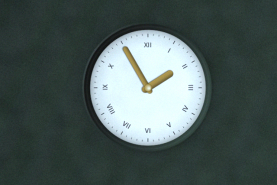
**1:55**
